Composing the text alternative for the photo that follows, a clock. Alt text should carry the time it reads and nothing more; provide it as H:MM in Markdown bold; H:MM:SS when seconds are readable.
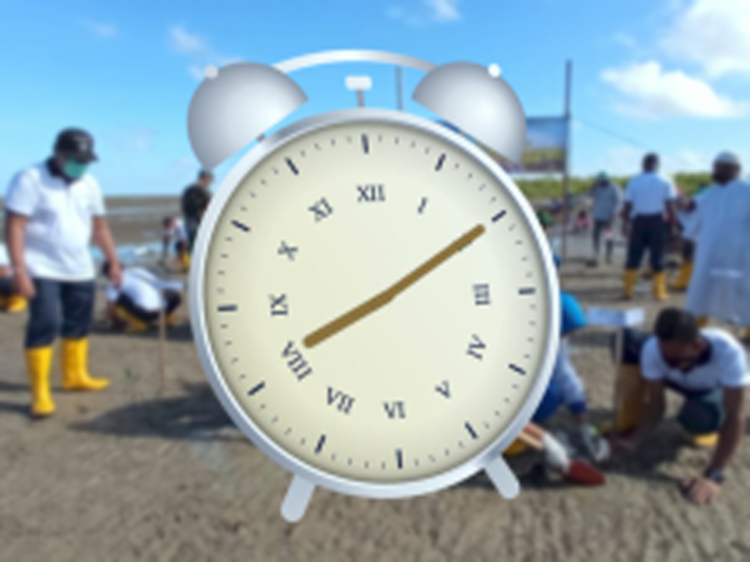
**8:10**
